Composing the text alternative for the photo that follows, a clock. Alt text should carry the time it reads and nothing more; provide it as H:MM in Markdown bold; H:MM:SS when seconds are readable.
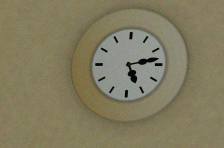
**5:13**
